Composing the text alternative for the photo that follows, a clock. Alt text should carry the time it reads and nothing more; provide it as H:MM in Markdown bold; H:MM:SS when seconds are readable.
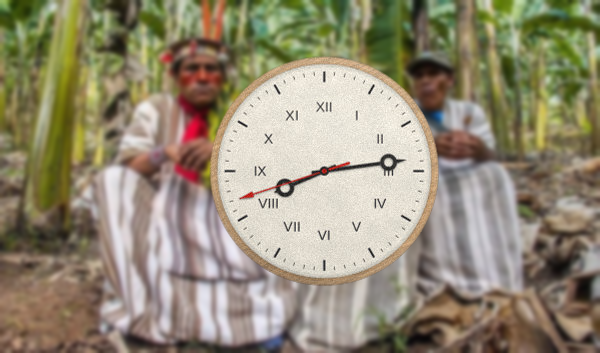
**8:13:42**
